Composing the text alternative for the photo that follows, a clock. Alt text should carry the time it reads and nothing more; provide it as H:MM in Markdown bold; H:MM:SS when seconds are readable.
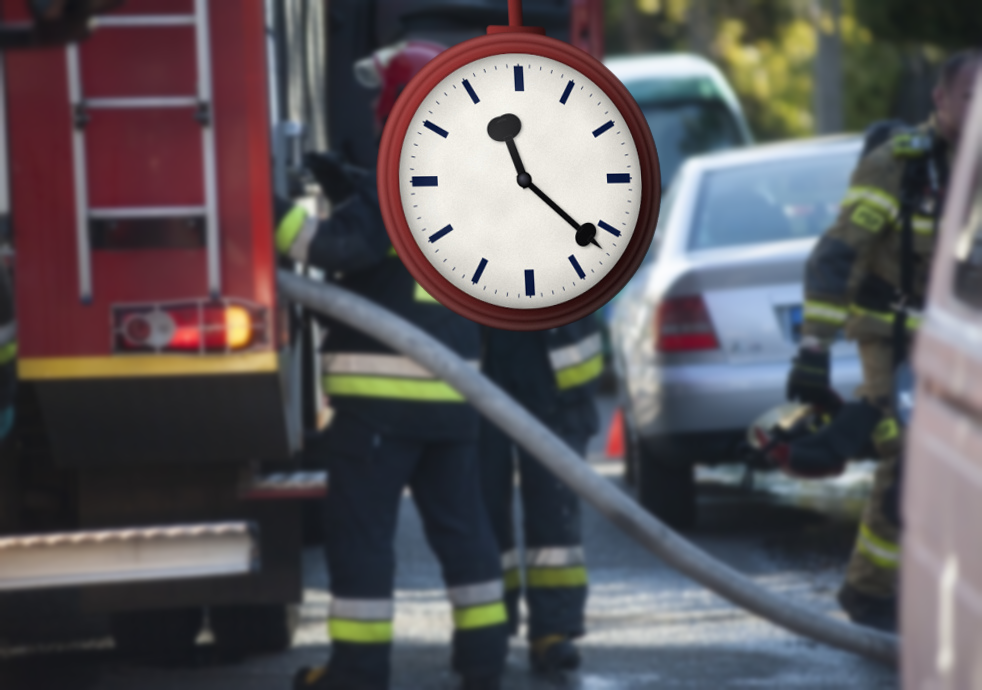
**11:22**
